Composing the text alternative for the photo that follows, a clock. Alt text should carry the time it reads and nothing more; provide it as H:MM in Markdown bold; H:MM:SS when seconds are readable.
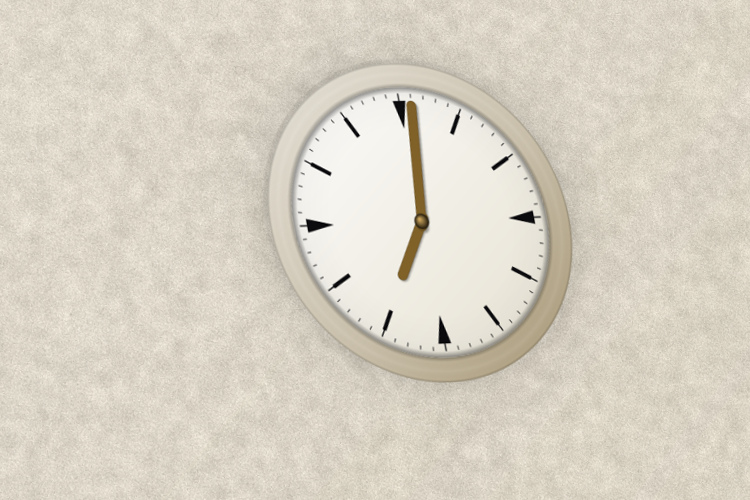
**7:01**
